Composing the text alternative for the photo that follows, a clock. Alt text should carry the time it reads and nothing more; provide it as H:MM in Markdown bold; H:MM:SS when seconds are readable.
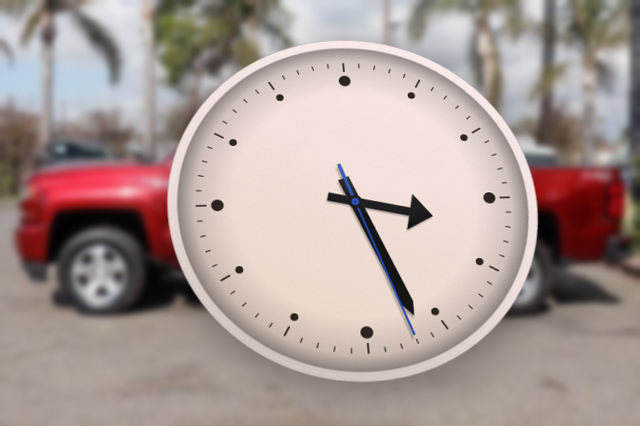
**3:26:27**
